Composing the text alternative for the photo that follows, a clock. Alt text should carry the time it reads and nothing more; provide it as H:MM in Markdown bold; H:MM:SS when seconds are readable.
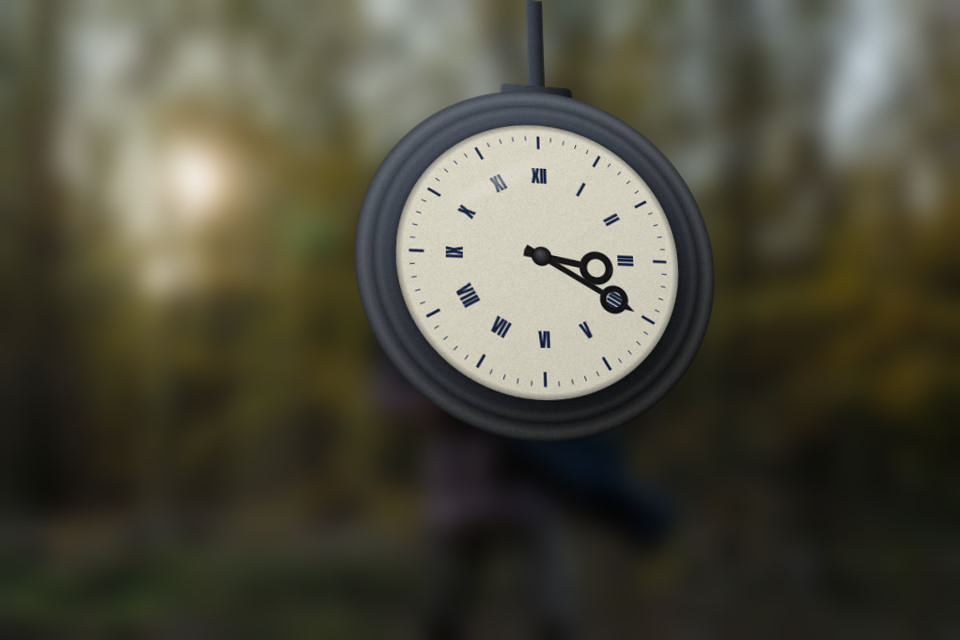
**3:20**
